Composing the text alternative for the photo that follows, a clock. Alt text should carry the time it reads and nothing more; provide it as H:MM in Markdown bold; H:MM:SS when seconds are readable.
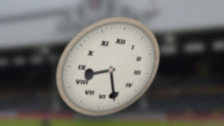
**8:26**
